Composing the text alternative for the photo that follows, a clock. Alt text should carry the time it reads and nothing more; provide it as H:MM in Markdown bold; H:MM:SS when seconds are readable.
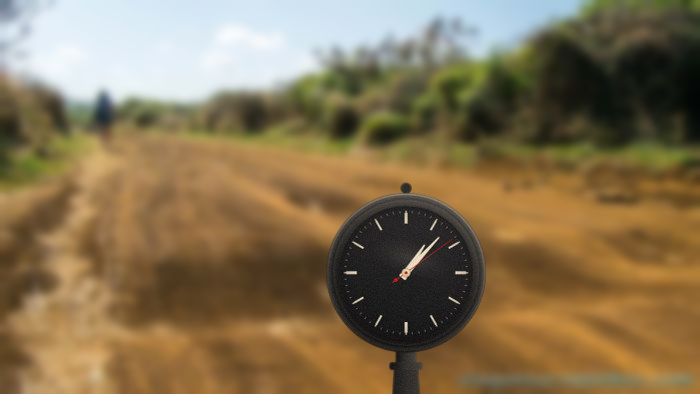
**1:07:09**
